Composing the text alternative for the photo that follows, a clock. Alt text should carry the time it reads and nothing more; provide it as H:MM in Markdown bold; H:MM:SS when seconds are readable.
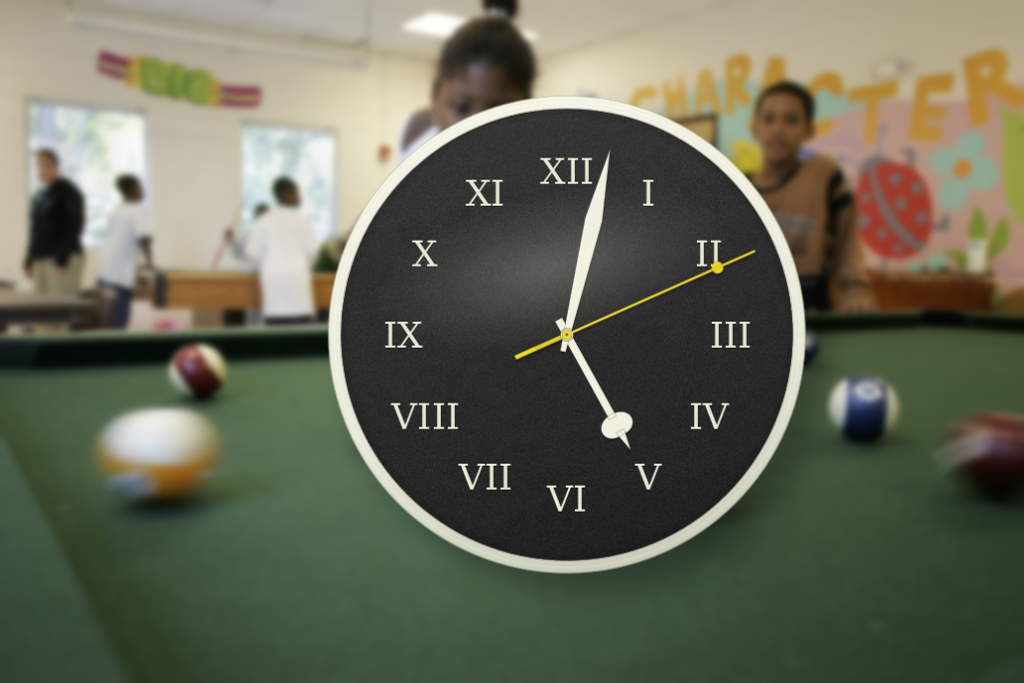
**5:02:11**
